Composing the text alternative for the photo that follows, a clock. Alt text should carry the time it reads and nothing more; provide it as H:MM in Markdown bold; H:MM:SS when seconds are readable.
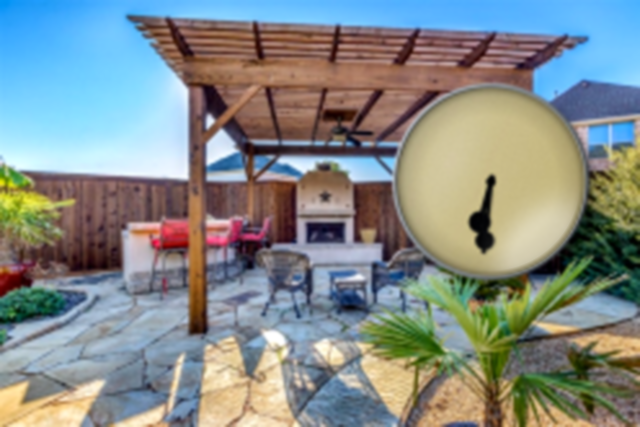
**6:31**
